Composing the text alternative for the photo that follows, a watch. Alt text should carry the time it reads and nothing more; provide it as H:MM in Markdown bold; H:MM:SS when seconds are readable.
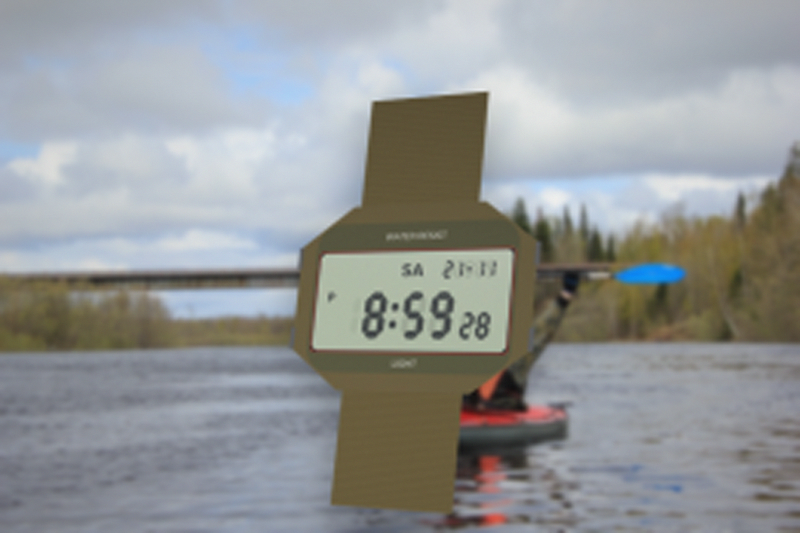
**8:59:28**
